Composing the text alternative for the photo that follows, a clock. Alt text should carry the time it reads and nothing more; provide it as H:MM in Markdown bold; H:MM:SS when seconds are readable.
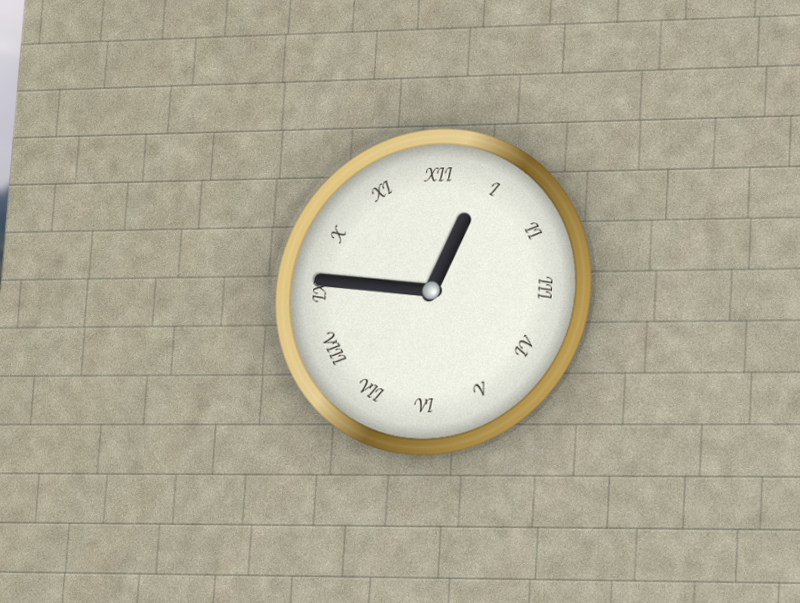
**12:46**
